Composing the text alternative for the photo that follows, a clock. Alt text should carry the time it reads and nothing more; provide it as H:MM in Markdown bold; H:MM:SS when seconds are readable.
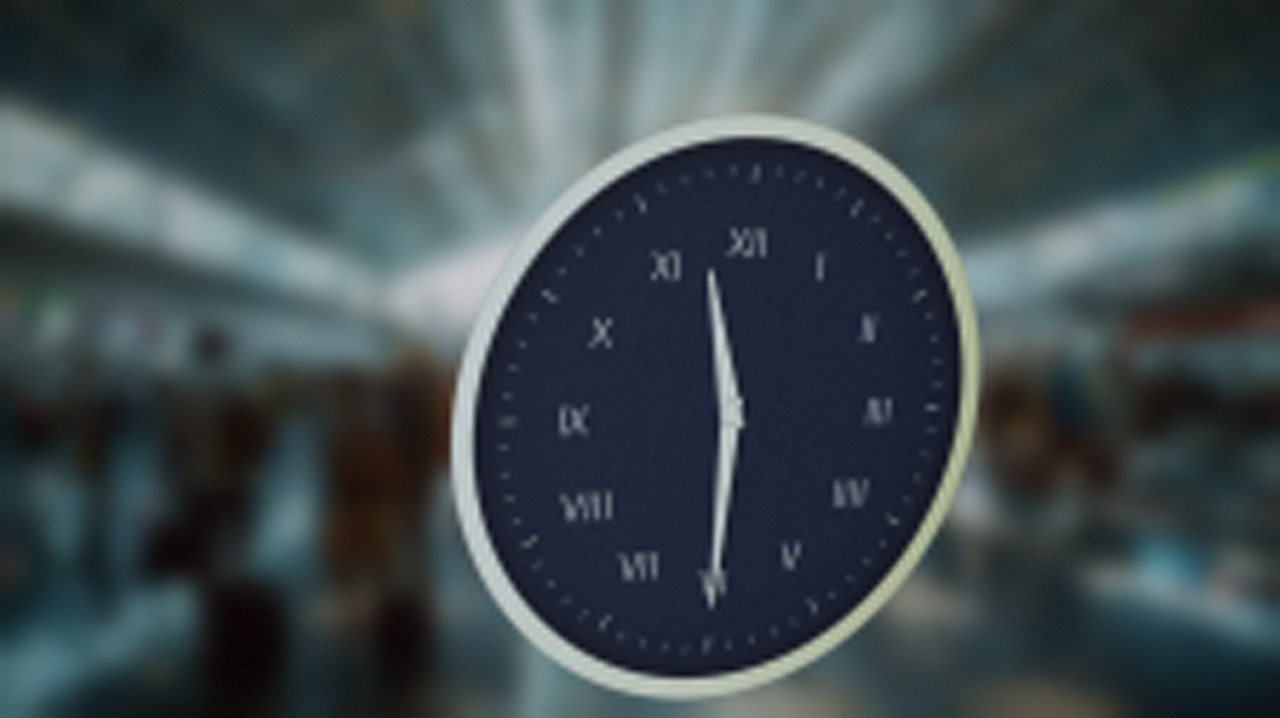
**11:30**
